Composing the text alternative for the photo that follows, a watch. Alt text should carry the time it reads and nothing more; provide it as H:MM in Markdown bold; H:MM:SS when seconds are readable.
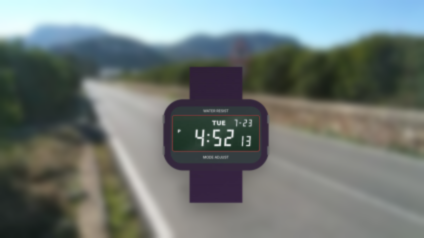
**4:52:13**
